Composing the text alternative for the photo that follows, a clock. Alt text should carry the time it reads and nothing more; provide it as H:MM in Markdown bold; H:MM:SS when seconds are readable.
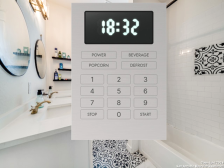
**18:32**
